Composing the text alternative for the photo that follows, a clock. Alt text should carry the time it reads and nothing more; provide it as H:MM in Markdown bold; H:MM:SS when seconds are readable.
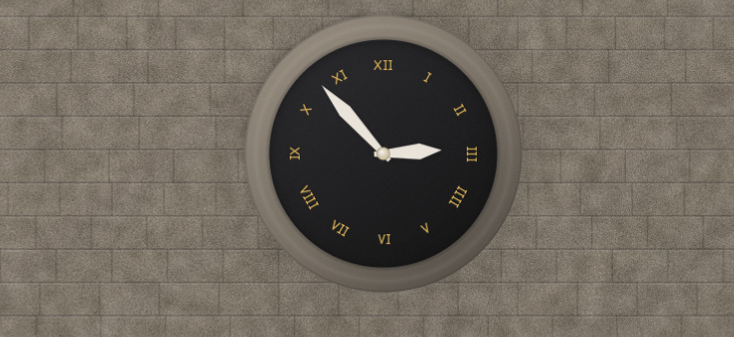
**2:53**
